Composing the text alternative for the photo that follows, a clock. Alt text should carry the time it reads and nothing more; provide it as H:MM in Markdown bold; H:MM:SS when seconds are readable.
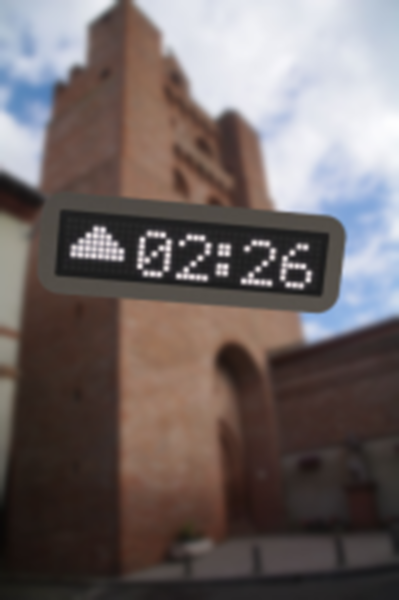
**2:26**
